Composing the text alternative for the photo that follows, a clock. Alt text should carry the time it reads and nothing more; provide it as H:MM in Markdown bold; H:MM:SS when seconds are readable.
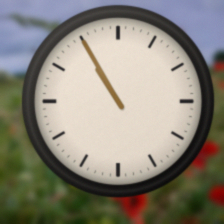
**10:55**
